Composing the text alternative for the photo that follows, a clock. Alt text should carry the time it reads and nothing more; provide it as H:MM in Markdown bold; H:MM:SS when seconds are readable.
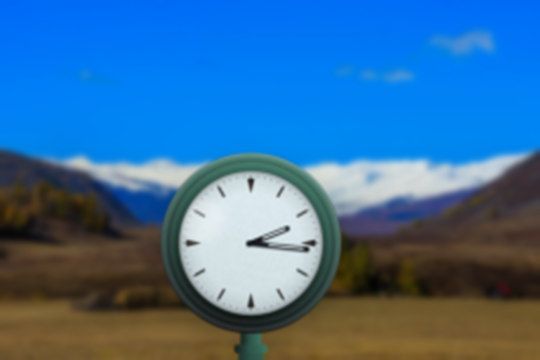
**2:16**
